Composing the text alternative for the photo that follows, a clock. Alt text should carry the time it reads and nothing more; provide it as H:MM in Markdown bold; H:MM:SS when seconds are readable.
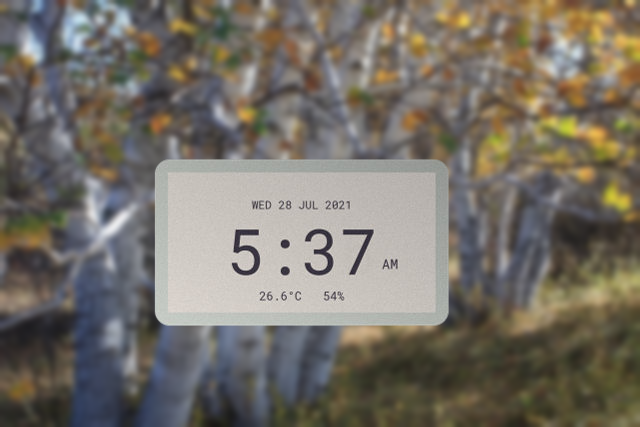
**5:37**
